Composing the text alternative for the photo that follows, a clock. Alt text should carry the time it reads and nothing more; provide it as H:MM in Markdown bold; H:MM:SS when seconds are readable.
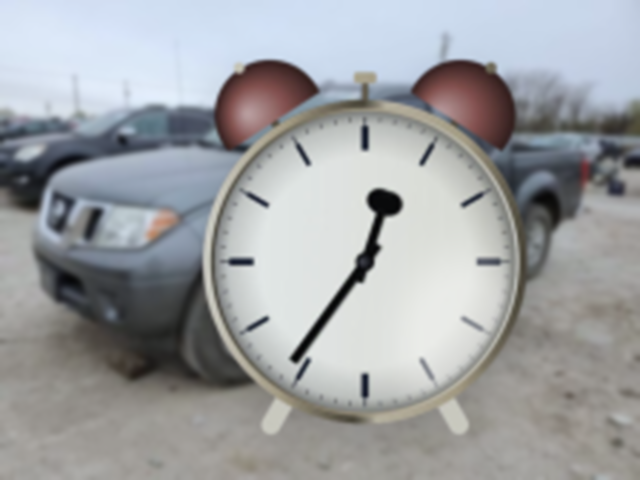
**12:36**
